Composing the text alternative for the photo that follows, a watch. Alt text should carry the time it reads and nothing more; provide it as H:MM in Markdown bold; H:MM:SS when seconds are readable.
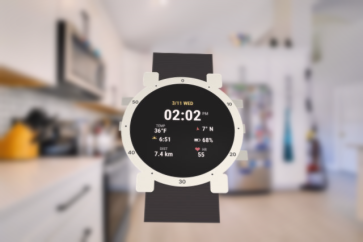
**2:02**
